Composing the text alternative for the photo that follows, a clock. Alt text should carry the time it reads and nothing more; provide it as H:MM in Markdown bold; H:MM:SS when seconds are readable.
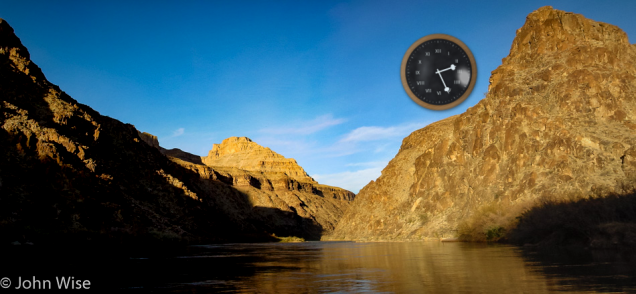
**2:26**
